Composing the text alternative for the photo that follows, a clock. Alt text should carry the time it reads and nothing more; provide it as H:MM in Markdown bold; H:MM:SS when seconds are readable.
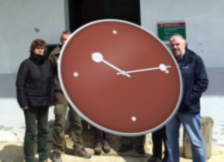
**10:14**
